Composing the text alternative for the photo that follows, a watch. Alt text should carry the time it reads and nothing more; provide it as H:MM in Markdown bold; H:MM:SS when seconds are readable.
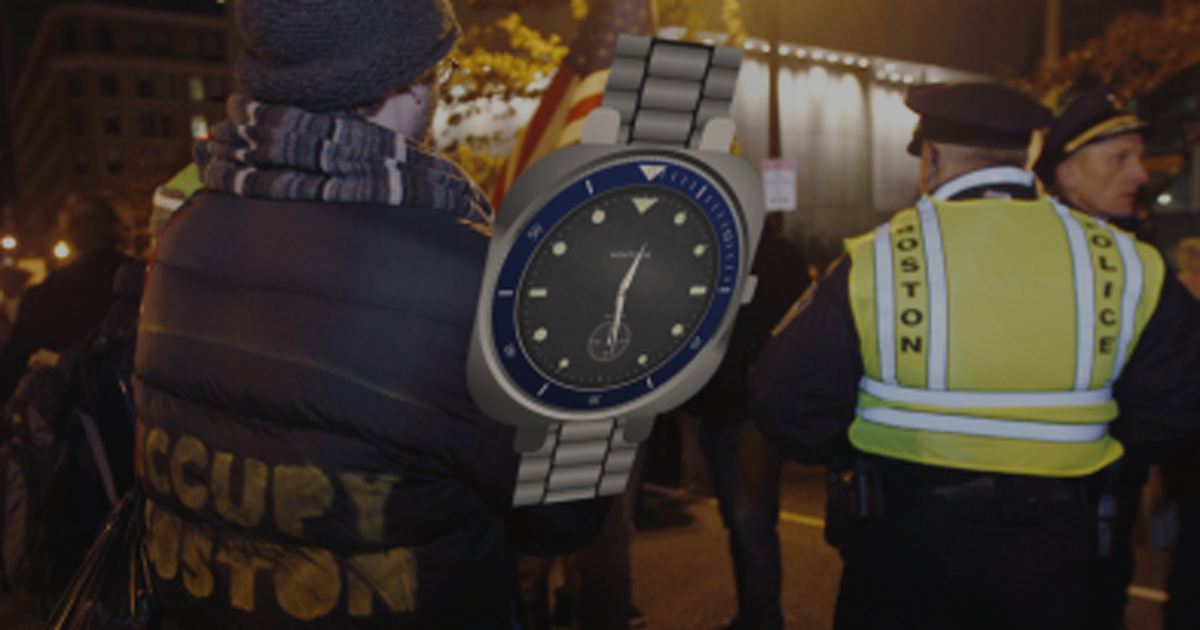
**12:29**
